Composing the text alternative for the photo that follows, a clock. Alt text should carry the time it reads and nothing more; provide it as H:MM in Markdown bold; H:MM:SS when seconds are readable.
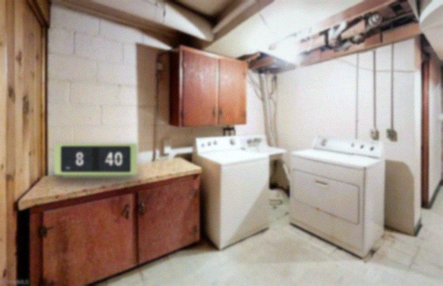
**8:40**
